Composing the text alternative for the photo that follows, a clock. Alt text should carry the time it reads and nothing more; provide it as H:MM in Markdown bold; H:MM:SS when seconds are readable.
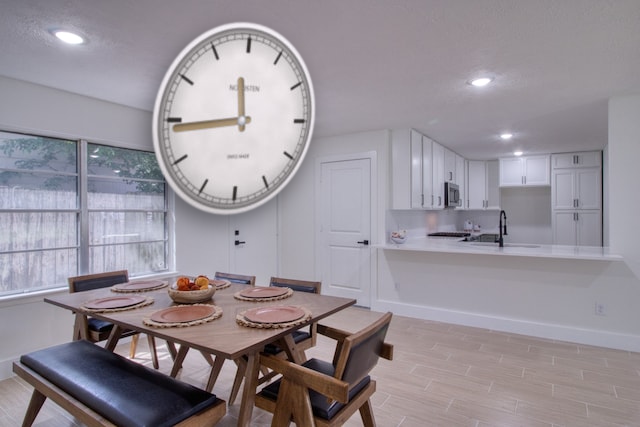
**11:44**
